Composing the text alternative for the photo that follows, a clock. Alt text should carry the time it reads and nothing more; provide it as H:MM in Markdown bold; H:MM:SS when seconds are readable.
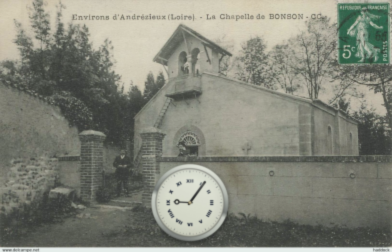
**9:06**
